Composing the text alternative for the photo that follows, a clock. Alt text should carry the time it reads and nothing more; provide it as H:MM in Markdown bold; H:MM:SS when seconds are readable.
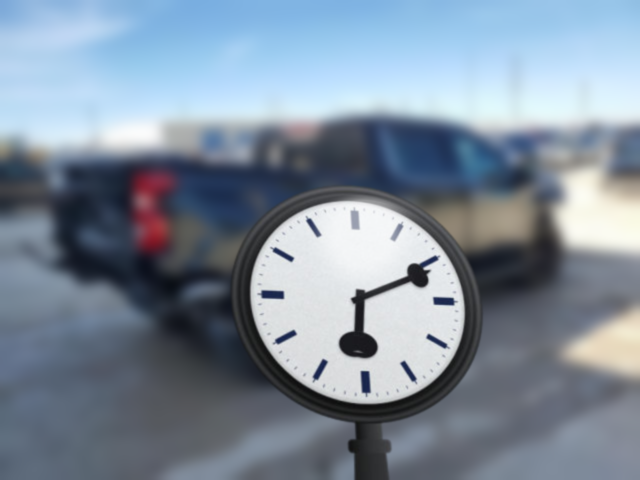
**6:11**
